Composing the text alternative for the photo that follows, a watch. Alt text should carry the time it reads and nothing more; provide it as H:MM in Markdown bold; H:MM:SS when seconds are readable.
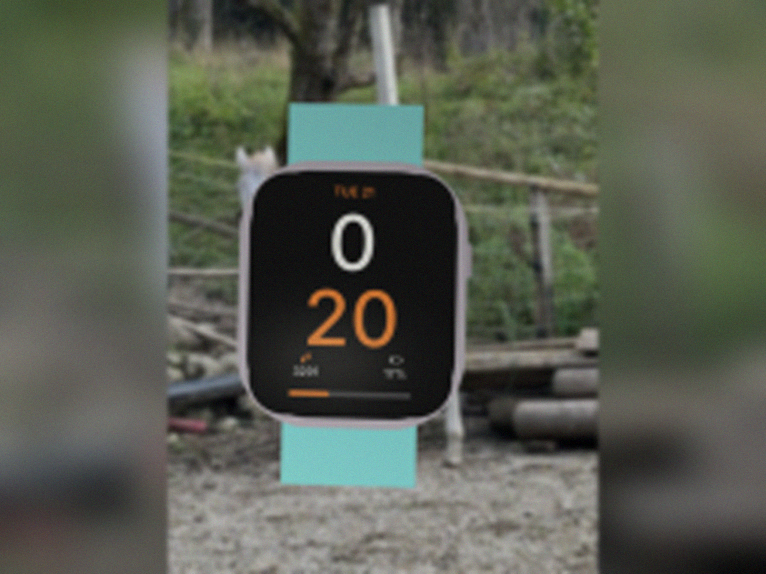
**0:20**
